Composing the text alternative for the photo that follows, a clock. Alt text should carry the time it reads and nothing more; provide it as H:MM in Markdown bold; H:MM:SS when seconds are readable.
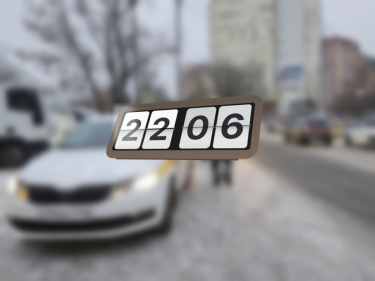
**22:06**
